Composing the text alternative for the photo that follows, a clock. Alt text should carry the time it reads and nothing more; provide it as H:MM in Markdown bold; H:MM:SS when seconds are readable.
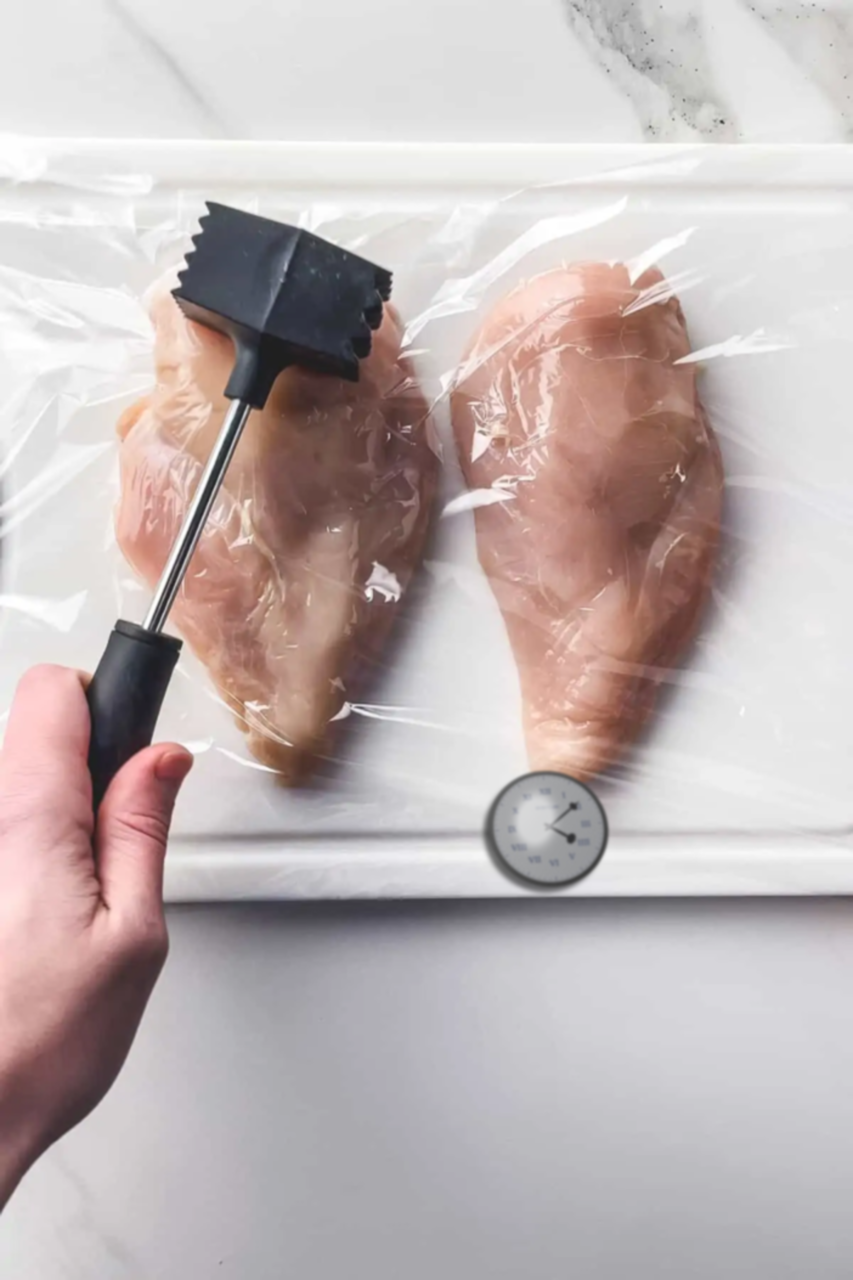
**4:09**
